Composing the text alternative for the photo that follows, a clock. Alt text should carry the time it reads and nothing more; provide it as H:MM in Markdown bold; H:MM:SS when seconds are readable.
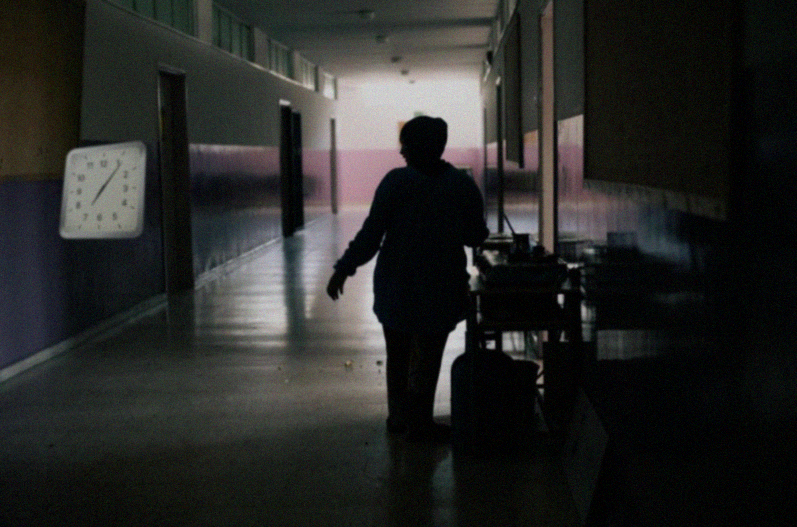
**7:06**
